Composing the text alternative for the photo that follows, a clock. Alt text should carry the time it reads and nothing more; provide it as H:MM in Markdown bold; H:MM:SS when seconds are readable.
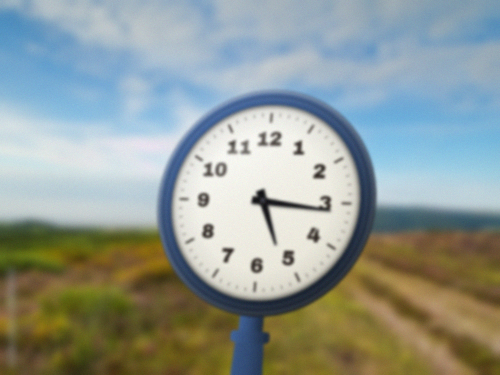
**5:16**
